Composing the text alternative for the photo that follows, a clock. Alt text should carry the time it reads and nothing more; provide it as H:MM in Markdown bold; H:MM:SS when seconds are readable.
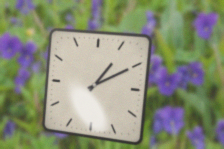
**1:10**
